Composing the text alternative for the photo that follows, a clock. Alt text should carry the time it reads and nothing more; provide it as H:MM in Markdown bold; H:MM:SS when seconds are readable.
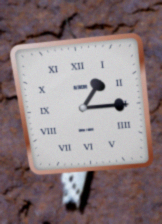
**1:15**
